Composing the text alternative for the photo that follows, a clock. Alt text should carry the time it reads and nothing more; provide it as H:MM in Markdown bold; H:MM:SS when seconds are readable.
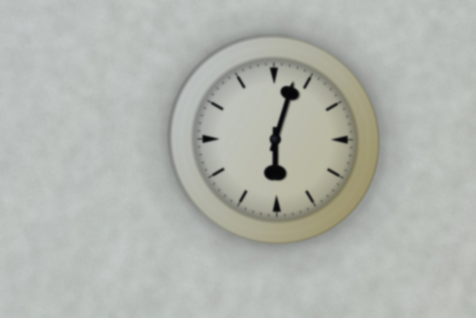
**6:03**
